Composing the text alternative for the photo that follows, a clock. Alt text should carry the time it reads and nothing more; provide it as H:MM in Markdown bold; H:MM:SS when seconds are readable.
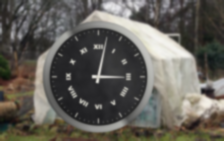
**3:02**
